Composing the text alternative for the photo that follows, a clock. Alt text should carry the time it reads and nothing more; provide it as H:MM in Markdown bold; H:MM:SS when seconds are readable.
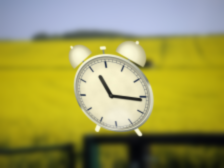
**11:16**
